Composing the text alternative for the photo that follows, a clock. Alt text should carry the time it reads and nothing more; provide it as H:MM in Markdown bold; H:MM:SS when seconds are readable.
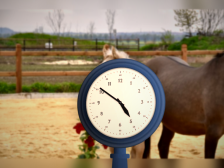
**4:51**
